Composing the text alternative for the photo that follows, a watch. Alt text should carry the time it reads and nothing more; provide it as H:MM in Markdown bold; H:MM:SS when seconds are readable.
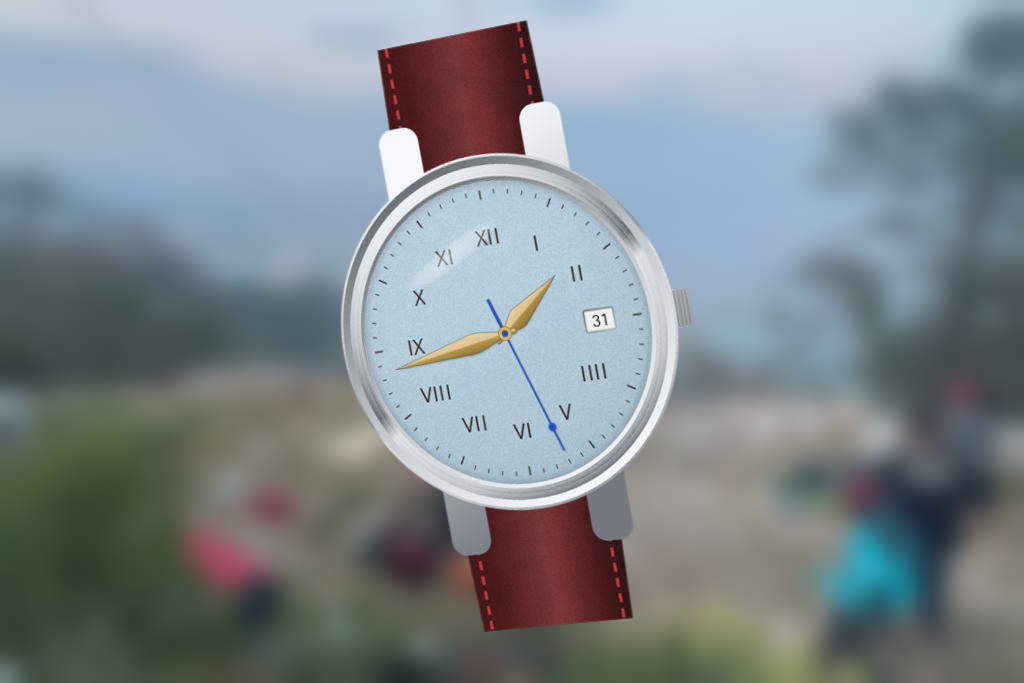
**1:43:27**
